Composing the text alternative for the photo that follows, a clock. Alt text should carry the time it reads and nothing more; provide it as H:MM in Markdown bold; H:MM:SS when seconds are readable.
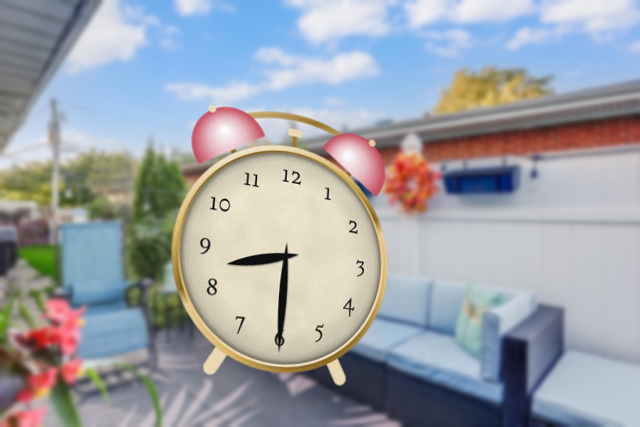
**8:30**
